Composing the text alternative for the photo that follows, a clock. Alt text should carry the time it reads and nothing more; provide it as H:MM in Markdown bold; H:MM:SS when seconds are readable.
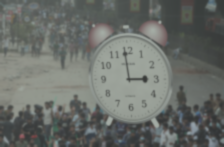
**2:59**
